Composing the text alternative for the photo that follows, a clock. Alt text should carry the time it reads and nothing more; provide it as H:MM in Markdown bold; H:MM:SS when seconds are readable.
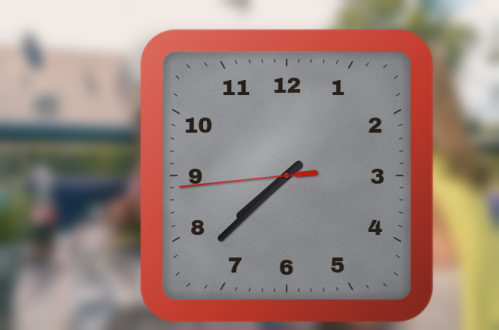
**7:37:44**
